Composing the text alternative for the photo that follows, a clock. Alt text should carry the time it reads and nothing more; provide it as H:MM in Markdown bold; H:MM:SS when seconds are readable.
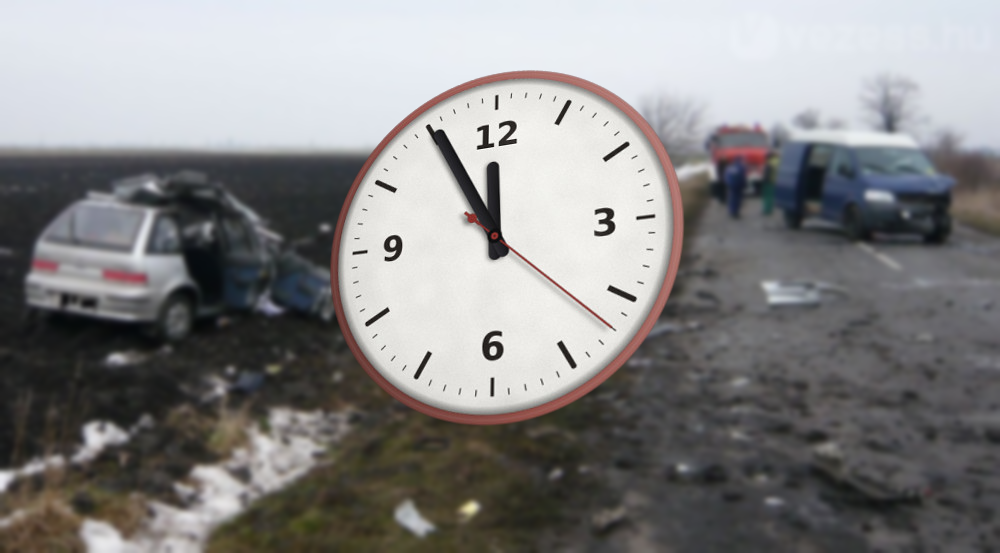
**11:55:22**
